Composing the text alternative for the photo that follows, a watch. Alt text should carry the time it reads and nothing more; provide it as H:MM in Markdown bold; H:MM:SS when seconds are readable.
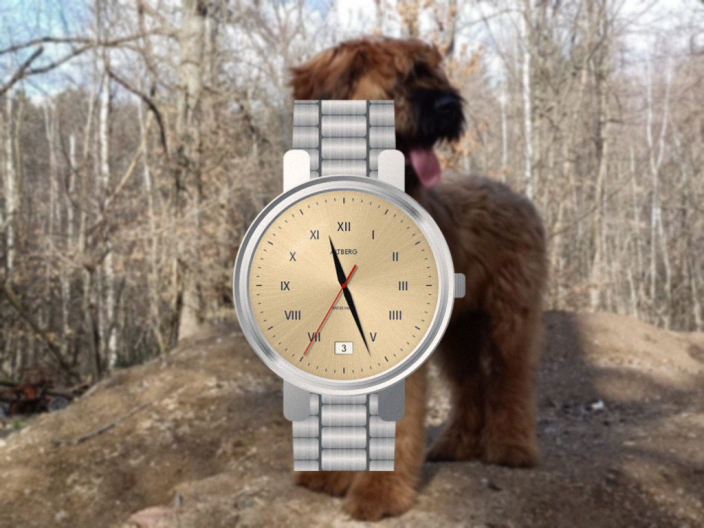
**11:26:35**
